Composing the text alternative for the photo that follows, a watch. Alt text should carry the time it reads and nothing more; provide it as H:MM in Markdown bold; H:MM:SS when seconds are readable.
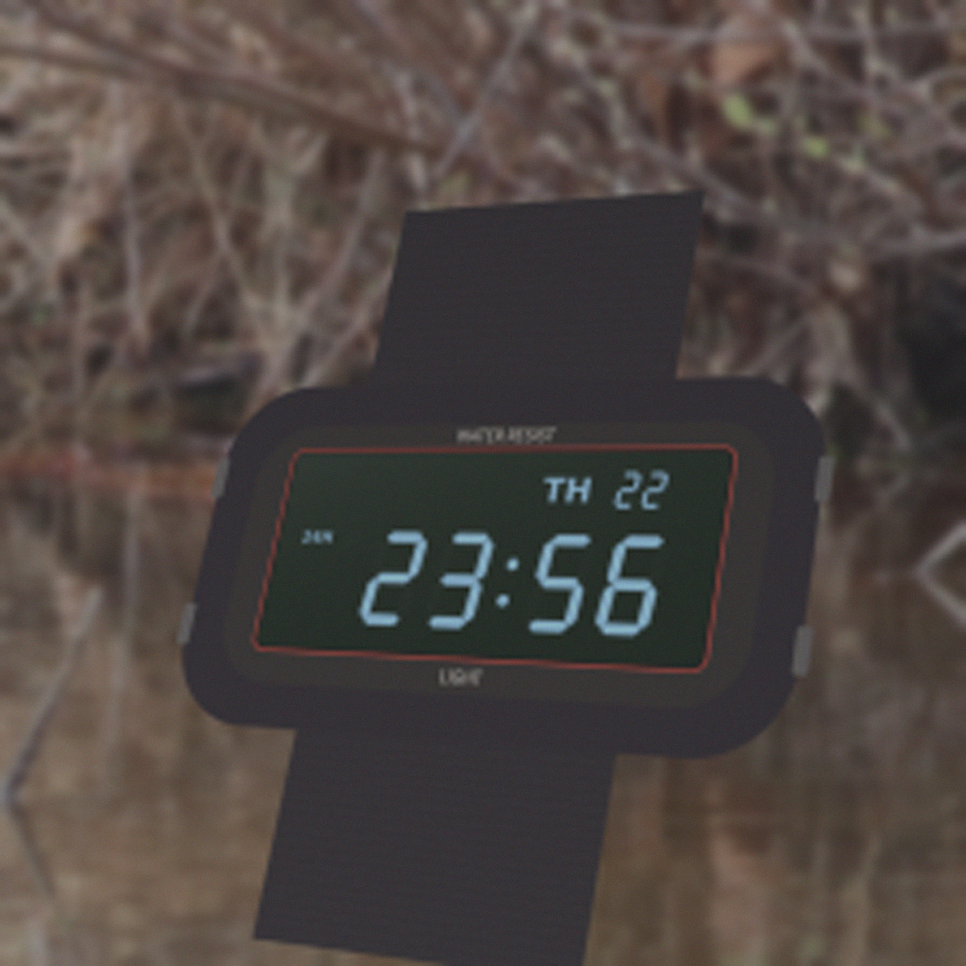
**23:56**
